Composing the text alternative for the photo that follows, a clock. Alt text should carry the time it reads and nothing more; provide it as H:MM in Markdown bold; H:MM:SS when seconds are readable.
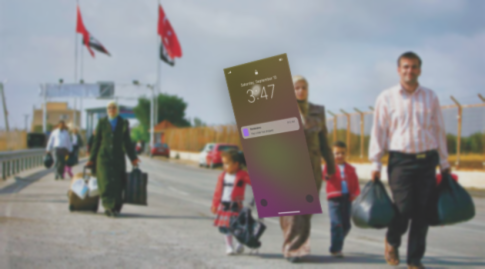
**3:47**
